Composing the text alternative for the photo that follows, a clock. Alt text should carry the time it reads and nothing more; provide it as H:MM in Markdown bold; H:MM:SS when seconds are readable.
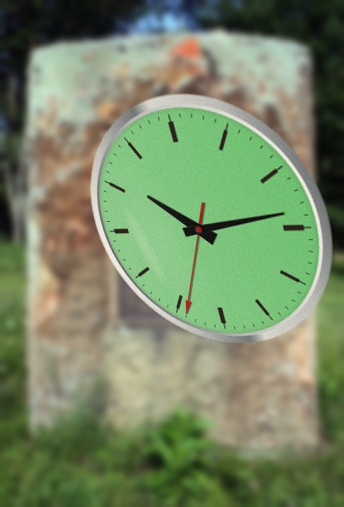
**10:13:34**
